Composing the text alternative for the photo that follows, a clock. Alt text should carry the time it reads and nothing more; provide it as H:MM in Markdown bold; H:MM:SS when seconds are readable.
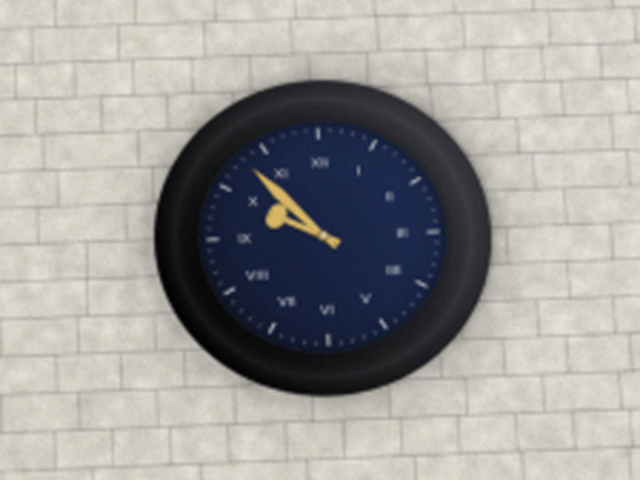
**9:53**
